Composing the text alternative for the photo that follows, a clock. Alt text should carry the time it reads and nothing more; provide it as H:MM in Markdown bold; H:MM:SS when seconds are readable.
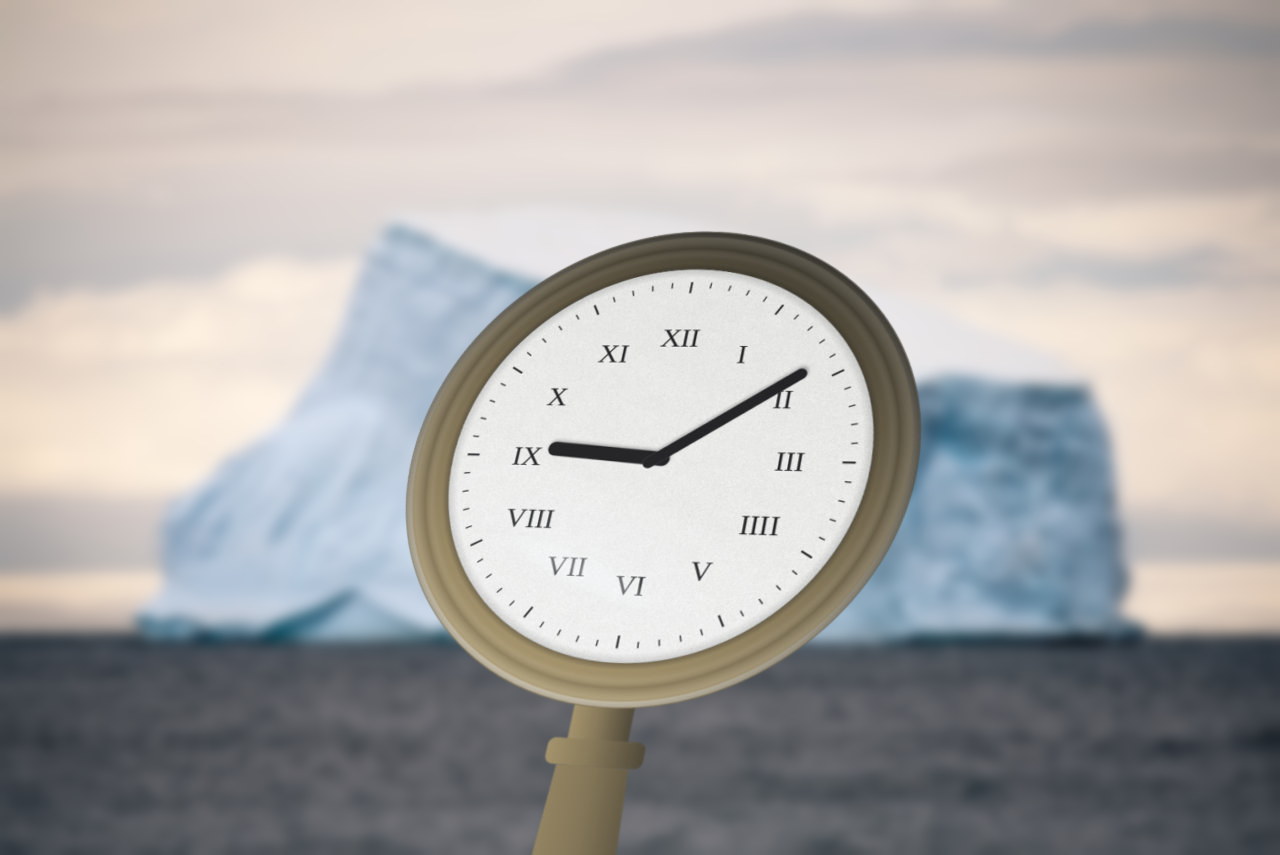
**9:09**
